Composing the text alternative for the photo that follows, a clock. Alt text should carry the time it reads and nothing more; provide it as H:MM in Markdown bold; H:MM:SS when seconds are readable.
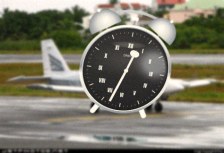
**12:33**
